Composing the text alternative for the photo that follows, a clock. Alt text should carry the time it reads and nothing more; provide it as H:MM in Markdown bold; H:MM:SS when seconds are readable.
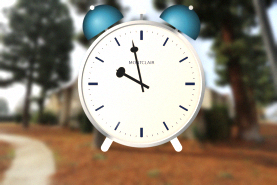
**9:58**
